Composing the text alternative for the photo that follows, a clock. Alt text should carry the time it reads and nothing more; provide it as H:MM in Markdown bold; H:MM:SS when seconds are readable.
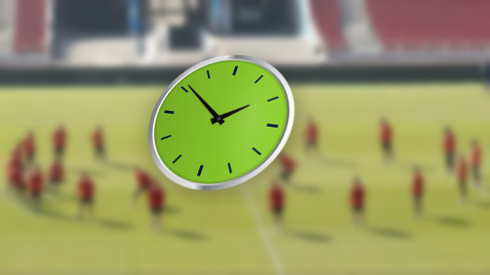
**1:51**
